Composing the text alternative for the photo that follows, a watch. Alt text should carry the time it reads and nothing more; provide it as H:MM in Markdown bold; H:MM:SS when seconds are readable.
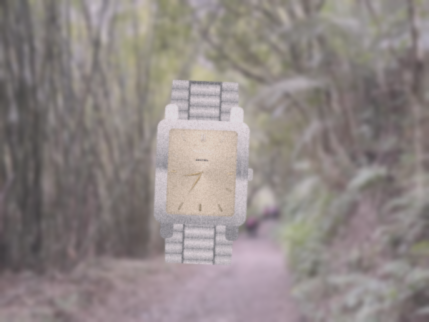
**8:35**
